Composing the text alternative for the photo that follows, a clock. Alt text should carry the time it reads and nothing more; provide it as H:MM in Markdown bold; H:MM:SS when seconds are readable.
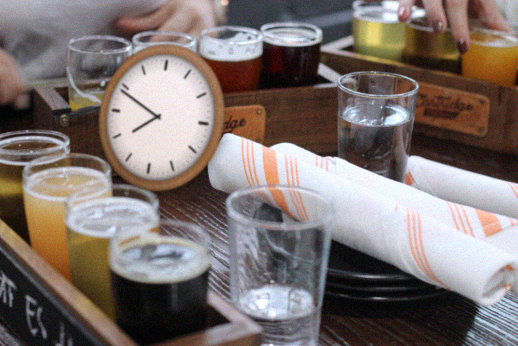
**7:49**
